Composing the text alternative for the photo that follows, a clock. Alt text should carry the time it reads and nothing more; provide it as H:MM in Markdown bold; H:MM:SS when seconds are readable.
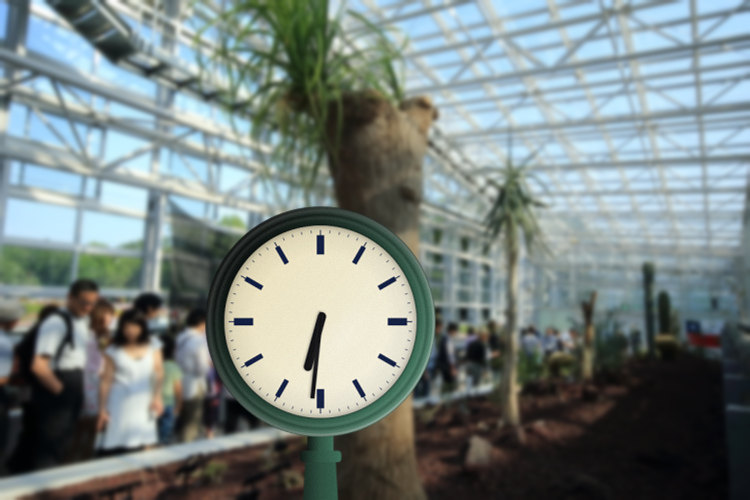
**6:31**
